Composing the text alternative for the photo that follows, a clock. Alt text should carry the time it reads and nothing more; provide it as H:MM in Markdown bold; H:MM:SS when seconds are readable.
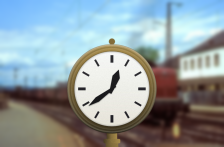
**12:39**
